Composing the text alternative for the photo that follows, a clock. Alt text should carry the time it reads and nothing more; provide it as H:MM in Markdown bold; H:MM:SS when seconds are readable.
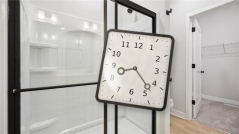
**8:23**
